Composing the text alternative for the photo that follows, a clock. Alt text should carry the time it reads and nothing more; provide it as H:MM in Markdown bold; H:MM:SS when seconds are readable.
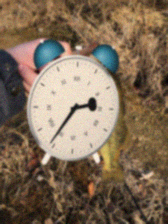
**2:36**
